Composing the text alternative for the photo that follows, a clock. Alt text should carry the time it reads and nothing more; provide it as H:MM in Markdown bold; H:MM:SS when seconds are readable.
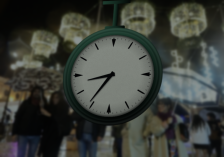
**8:36**
